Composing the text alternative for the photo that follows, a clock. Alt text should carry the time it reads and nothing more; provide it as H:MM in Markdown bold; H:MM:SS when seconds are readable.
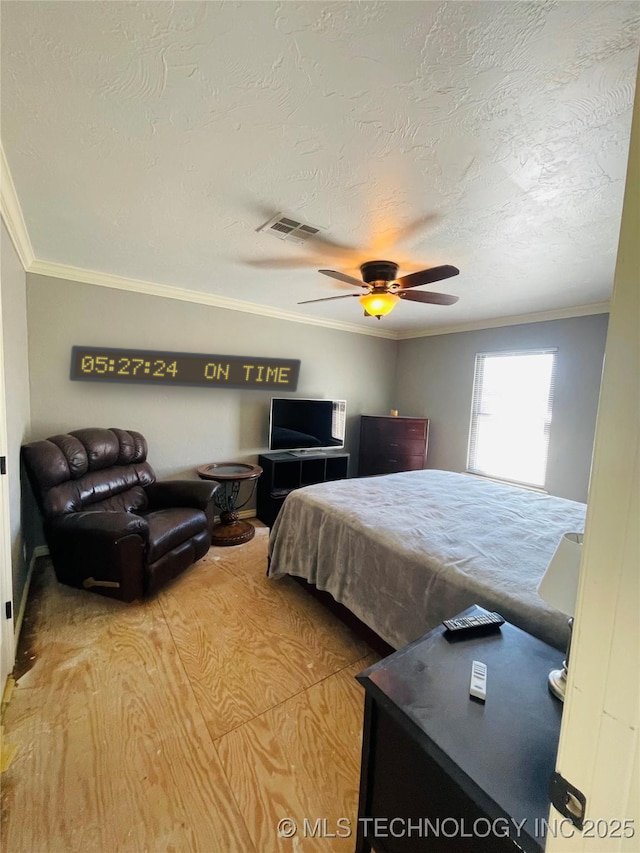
**5:27:24**
